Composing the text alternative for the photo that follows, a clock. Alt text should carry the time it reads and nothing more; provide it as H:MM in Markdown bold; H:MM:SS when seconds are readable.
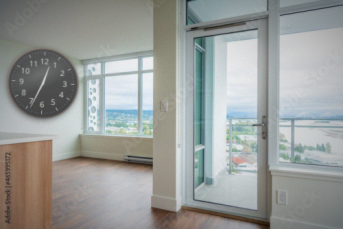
**12:34**
